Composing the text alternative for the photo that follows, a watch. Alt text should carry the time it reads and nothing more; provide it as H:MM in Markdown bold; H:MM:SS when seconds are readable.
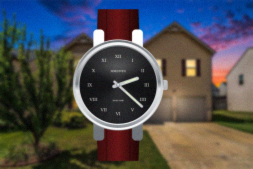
**2:22**
